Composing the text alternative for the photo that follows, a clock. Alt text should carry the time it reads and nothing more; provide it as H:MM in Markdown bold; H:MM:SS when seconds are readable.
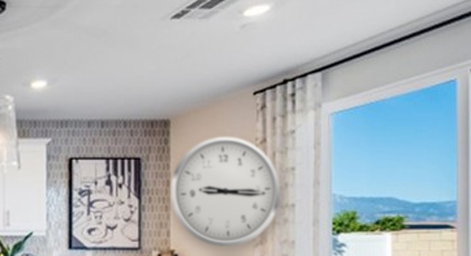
**9:16**
